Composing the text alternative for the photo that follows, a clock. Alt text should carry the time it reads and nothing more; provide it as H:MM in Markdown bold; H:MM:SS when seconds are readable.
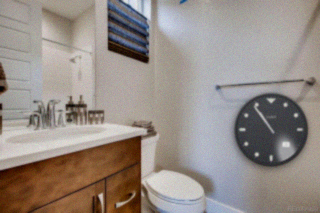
**10:54**
